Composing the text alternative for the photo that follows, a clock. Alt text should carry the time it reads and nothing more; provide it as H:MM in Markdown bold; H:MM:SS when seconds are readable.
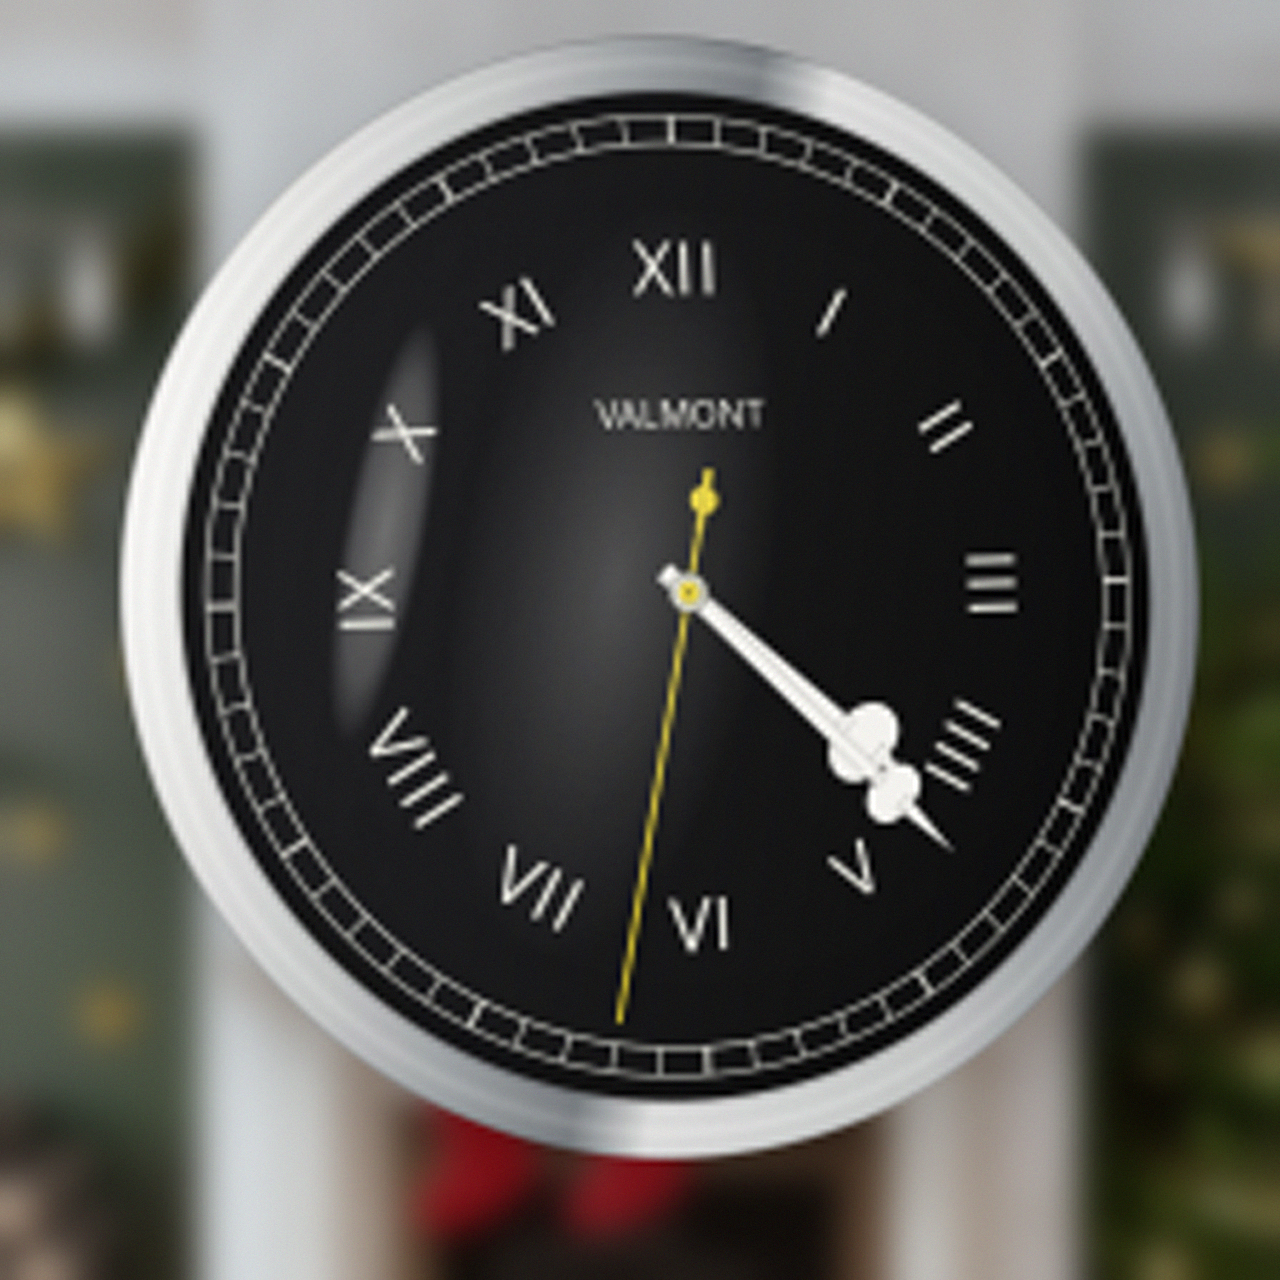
**4:22:32**
